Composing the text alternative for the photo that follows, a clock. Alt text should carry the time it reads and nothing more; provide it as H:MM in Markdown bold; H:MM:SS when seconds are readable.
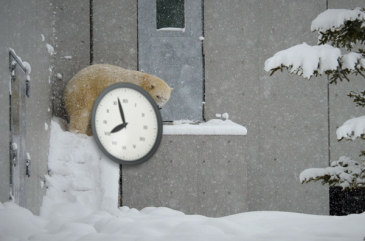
**7:57**
